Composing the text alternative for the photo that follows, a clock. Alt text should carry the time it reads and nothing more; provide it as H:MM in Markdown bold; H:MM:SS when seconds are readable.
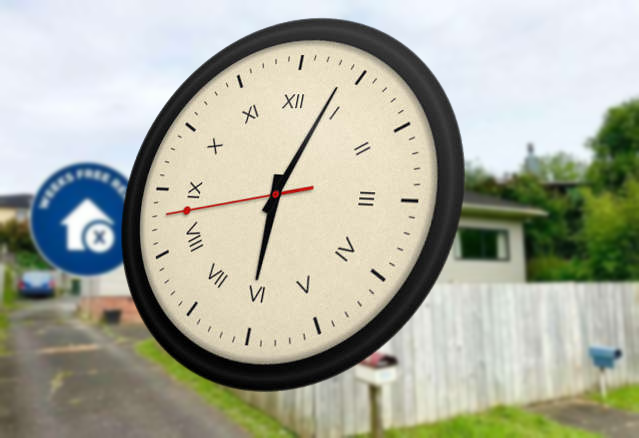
**6:03:43**
